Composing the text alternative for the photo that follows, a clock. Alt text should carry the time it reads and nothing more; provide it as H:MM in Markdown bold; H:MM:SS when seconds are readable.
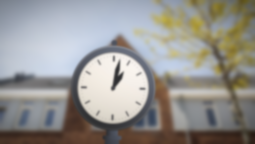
**1:02**
